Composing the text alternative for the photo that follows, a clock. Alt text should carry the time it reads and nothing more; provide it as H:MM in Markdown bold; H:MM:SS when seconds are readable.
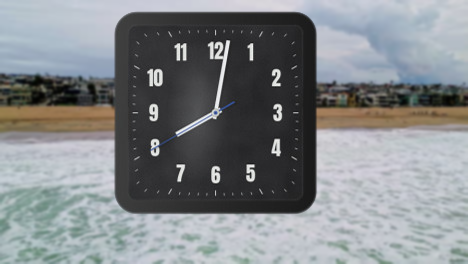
**8:01:40**
